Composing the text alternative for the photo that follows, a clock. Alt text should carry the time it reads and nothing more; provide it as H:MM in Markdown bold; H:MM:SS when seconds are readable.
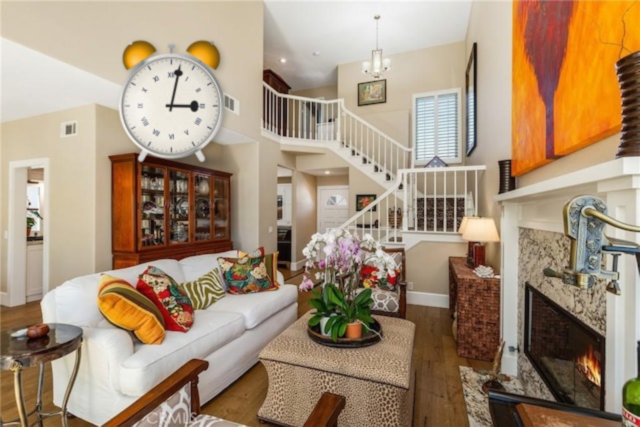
**3:02**
